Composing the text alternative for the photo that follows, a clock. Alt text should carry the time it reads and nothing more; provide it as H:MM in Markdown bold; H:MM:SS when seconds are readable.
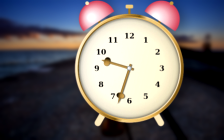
**9:33**
